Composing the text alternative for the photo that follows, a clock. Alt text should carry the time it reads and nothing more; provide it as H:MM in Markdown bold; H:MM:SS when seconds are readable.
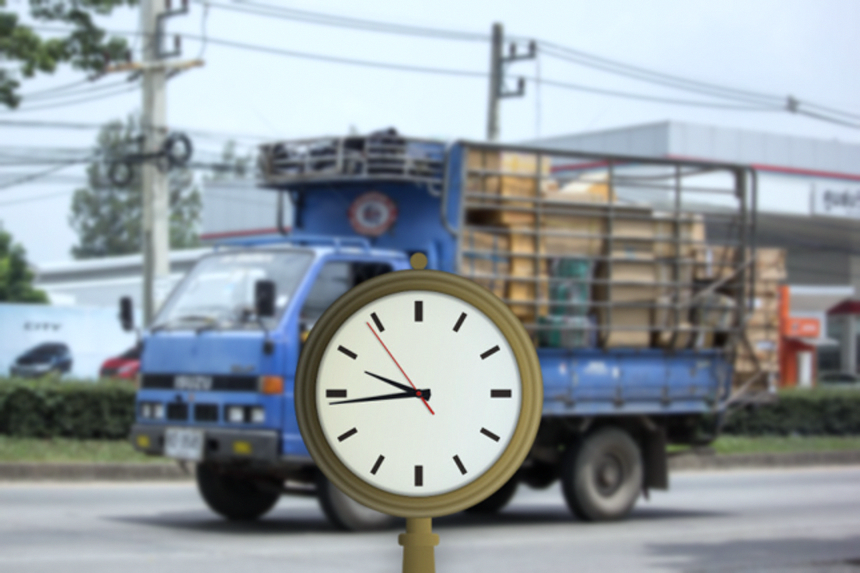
**9:43:54**
